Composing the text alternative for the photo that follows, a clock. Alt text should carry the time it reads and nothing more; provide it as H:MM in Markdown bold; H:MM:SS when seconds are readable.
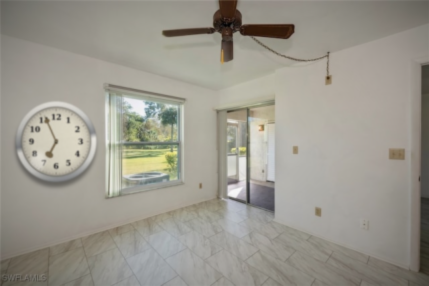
**6:56**
